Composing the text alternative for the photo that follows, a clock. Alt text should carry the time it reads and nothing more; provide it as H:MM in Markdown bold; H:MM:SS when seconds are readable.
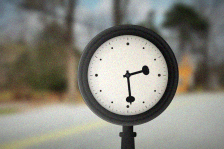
**2:29**
